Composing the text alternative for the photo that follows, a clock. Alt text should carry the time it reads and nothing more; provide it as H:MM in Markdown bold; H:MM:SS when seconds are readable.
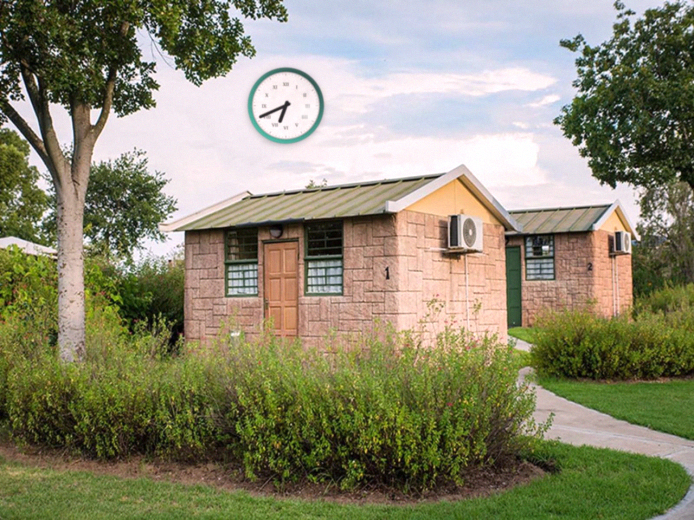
**6:41**
